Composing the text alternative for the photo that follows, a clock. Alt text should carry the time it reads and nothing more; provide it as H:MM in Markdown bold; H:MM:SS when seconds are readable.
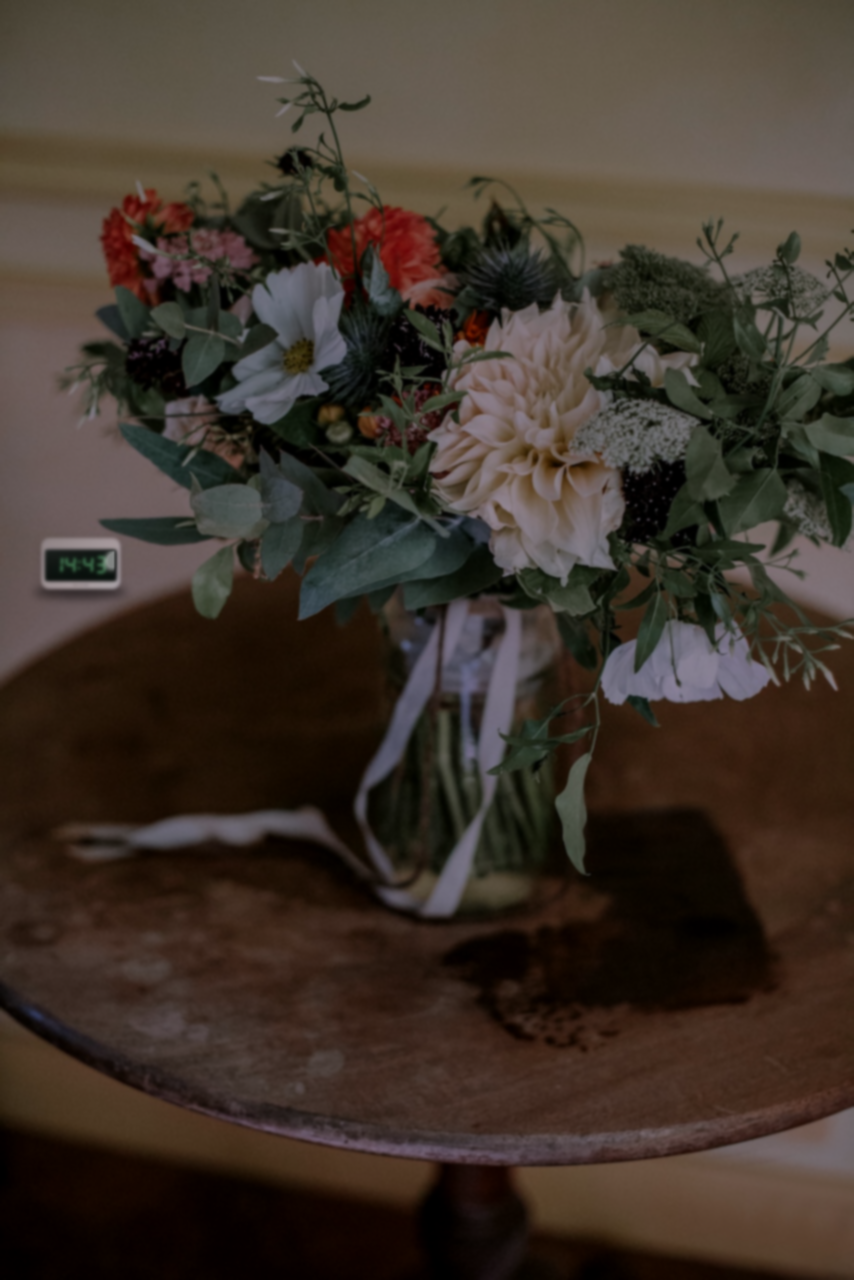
**14:43**
